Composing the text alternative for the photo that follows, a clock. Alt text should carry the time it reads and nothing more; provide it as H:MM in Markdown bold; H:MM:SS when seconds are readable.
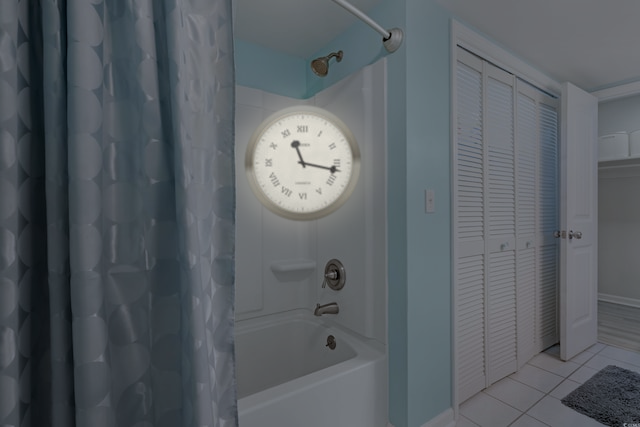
**11:17**
